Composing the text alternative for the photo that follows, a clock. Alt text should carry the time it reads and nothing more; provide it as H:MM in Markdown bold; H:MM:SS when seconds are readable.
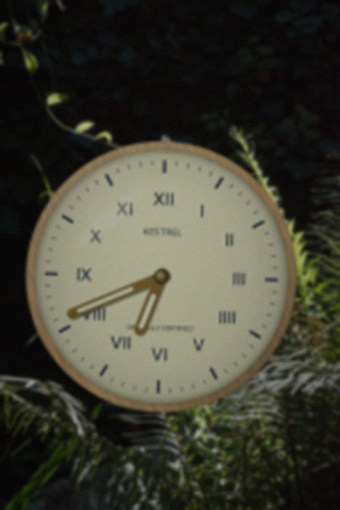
**6:41**
